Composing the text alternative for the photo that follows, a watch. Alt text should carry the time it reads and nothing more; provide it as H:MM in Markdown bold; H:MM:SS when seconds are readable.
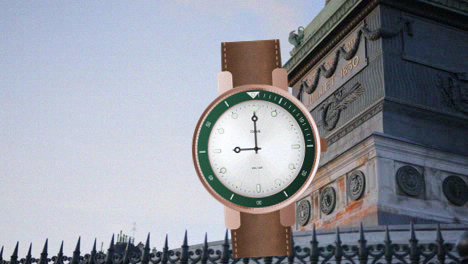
**9:00**
